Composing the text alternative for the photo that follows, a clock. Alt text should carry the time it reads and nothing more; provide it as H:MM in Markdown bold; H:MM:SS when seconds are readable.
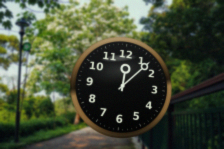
**12:07**
